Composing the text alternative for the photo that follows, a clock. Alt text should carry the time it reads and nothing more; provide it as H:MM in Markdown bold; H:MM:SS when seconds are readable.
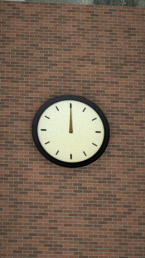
**12:00**
